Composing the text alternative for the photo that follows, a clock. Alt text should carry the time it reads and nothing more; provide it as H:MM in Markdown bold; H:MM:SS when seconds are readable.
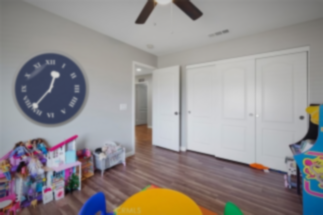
**12:37**
